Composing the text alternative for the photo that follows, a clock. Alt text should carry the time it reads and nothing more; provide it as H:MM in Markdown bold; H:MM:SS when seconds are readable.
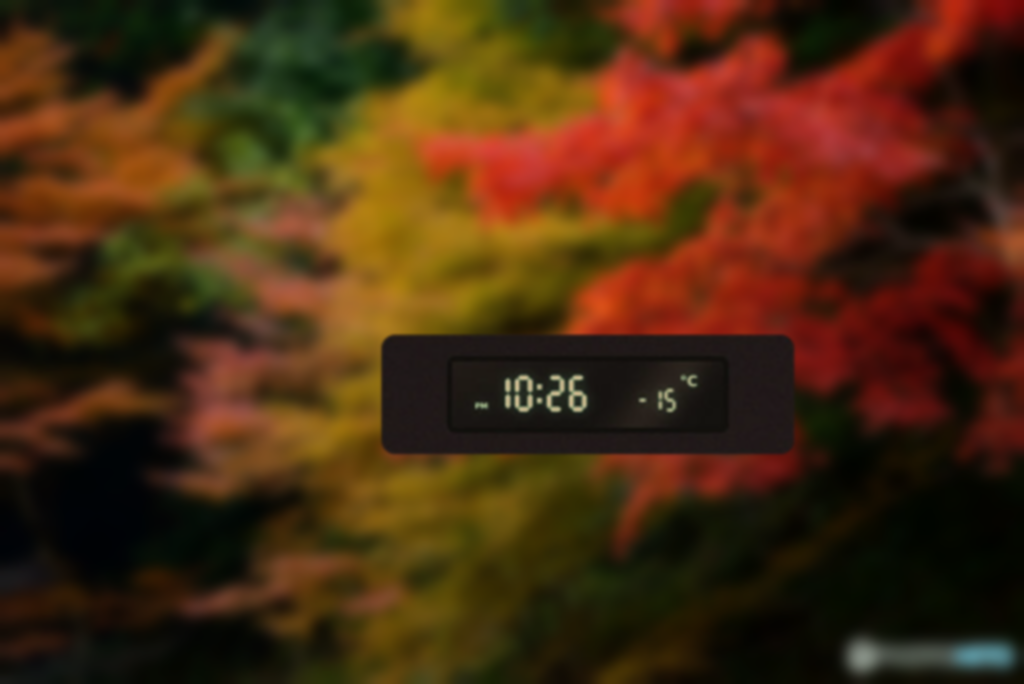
**10:26**
